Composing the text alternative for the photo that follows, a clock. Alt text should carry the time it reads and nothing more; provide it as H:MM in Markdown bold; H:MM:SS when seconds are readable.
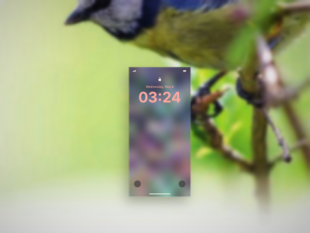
**3:24**
